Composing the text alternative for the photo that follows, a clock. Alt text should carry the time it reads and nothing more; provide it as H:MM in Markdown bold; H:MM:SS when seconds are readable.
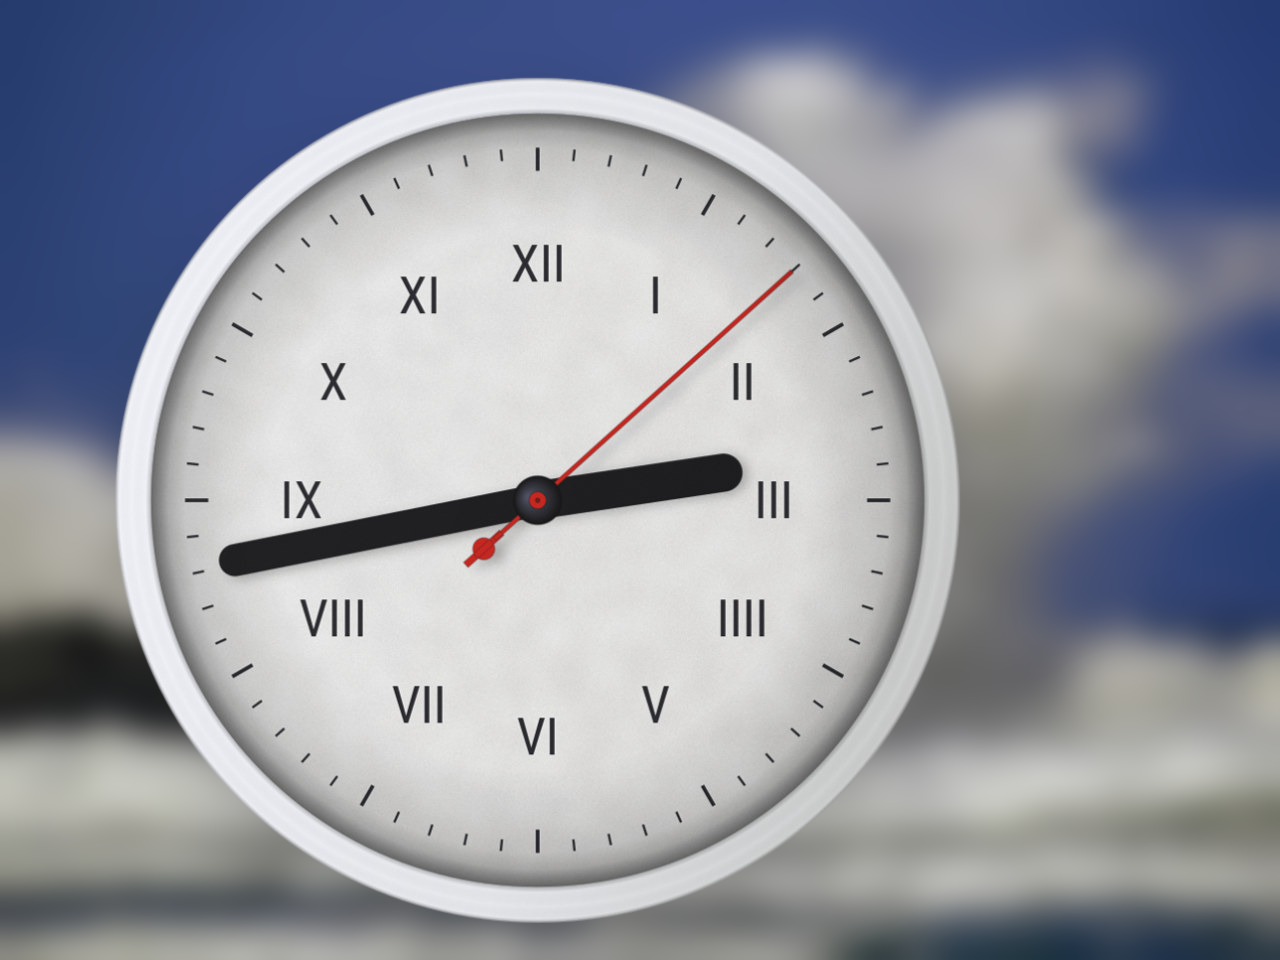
**2:43:08**
